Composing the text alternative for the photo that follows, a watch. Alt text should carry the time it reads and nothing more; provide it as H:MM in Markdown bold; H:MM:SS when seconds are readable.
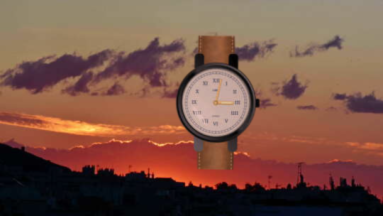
**3:02**
